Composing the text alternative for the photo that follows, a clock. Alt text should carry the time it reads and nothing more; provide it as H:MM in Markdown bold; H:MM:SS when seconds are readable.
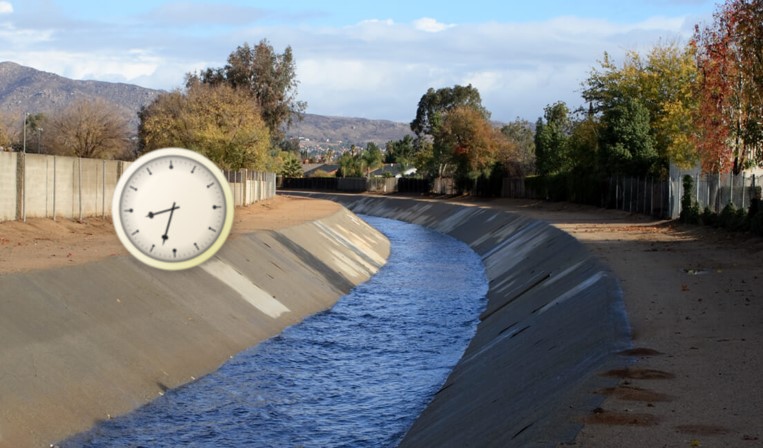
**8:33**
